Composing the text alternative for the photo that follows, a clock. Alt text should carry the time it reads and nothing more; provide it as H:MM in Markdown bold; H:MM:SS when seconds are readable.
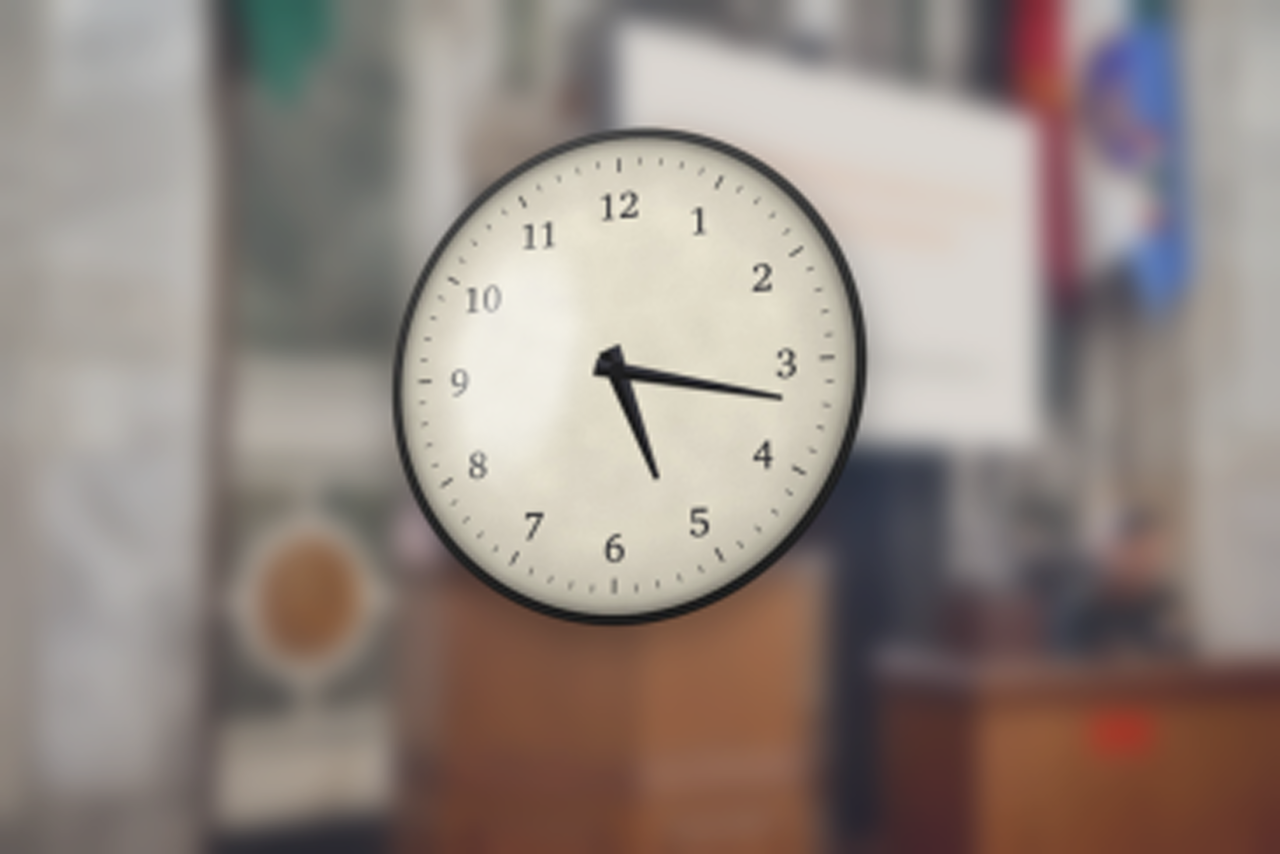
**5:17**
